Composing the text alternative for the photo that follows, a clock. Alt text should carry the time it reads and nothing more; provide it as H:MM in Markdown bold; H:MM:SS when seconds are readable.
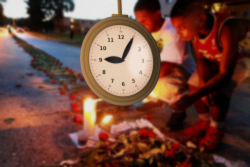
**9:05**
